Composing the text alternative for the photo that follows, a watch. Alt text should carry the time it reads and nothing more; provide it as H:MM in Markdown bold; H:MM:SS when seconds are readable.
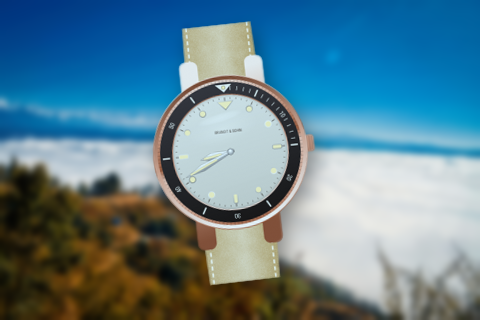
**8:41**
